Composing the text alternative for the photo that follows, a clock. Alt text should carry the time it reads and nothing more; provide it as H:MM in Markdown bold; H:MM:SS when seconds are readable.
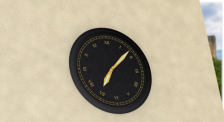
**7:08**
